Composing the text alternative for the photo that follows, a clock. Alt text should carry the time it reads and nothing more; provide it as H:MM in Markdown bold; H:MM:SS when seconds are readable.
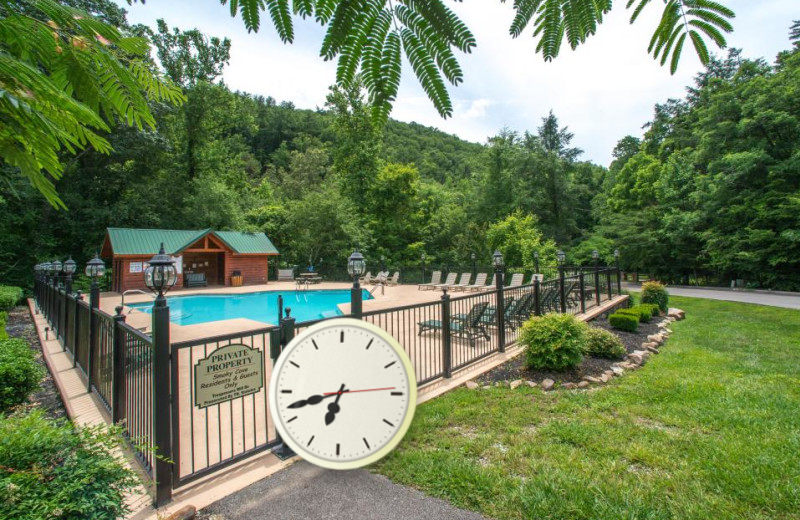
**6:42:14**
